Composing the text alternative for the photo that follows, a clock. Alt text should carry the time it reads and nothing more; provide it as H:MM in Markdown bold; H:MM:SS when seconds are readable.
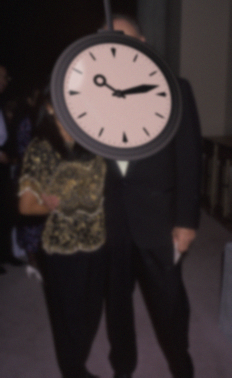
**10:13**
